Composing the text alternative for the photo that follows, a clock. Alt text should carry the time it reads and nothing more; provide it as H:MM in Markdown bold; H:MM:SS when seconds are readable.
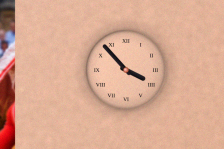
**3:53**
